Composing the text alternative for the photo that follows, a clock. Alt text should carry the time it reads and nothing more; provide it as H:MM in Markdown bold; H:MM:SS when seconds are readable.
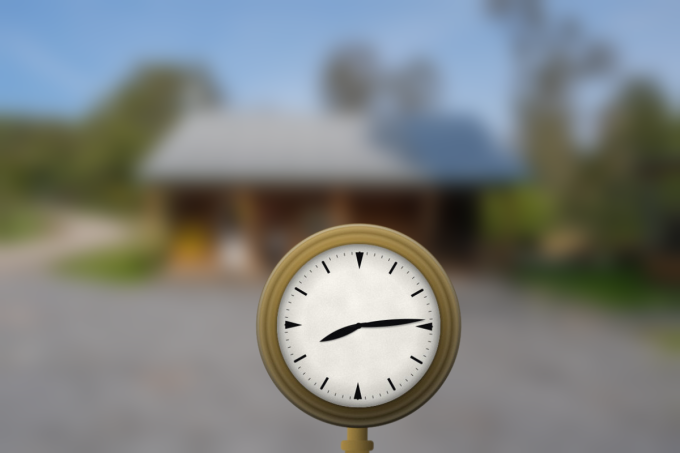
**8:14**
